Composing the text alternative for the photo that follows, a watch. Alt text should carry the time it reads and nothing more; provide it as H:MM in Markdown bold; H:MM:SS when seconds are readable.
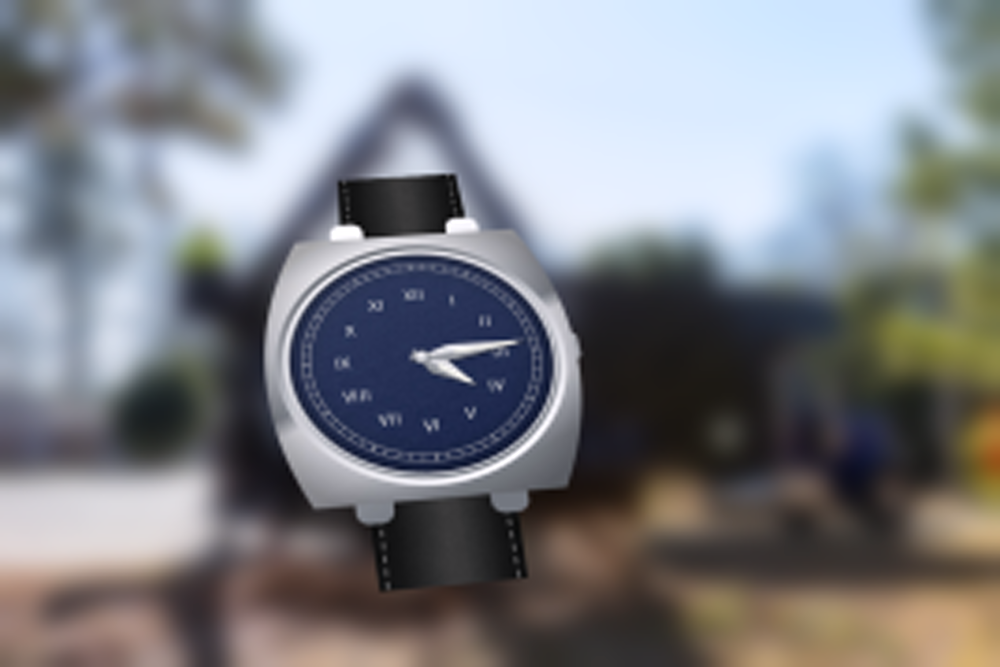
**4:14**
